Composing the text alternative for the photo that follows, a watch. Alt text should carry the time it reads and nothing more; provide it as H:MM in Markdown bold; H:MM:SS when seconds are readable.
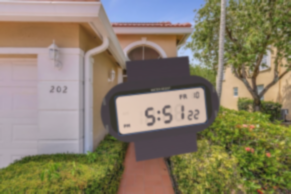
**5:51**
